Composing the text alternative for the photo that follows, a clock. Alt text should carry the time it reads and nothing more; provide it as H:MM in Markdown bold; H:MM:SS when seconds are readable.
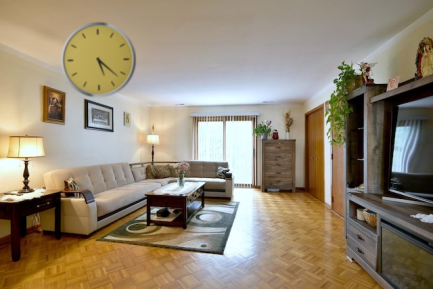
**5:22**
